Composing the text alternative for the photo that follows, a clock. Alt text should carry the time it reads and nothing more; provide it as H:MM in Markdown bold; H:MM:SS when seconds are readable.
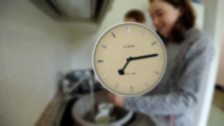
**7:14**
